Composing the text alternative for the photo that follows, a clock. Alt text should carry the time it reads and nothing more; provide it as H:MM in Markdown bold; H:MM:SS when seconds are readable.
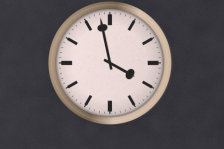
**3:58**
